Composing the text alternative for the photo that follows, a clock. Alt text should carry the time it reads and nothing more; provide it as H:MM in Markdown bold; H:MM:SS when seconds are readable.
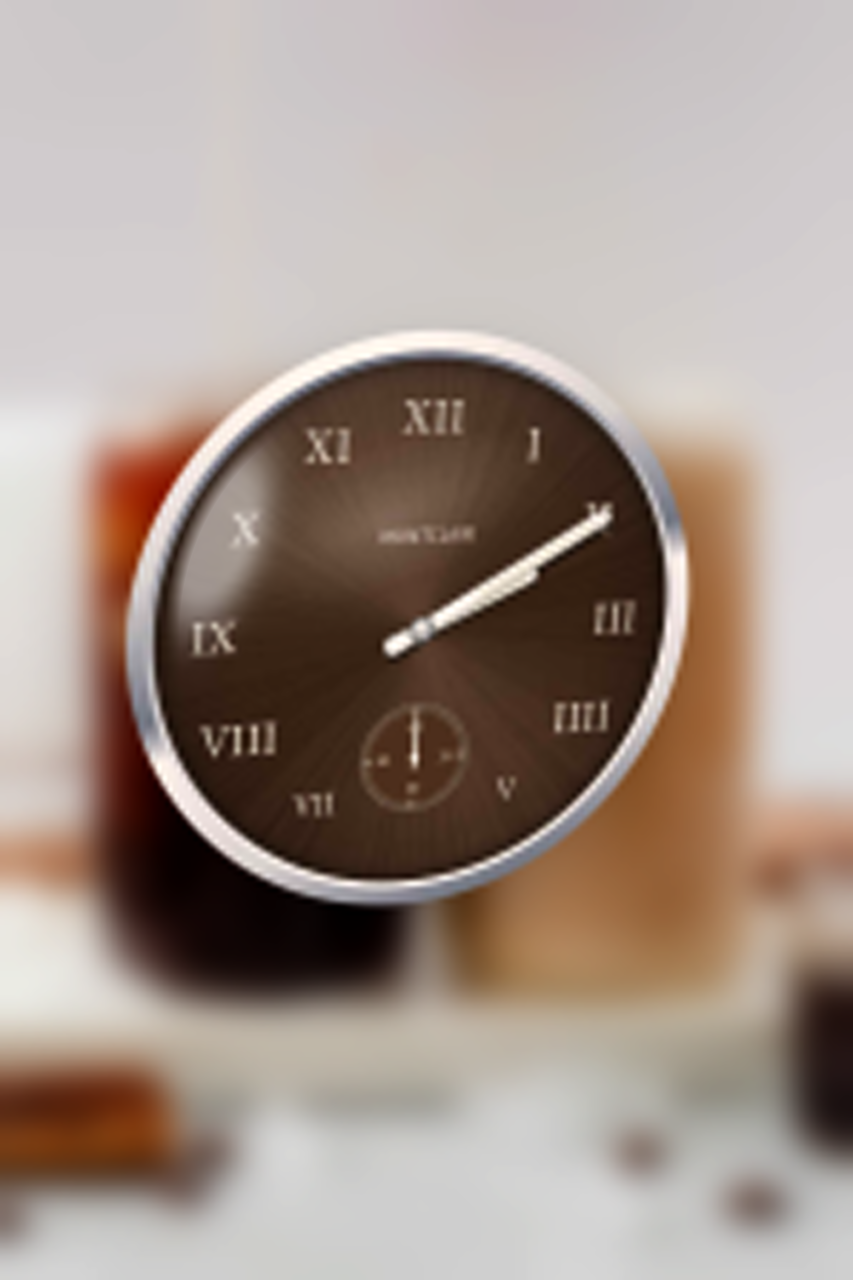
**2:10**
